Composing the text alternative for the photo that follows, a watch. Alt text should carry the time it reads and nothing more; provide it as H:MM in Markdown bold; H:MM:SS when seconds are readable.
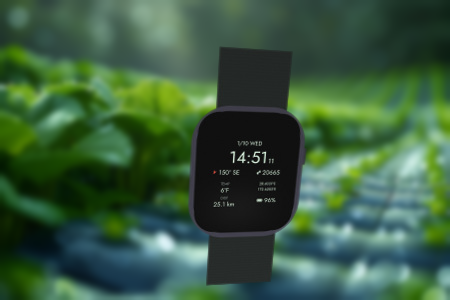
**14:51**
